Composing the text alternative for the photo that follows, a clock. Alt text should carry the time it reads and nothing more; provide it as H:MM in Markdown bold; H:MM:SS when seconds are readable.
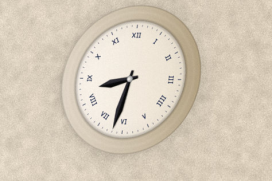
**8:32**
